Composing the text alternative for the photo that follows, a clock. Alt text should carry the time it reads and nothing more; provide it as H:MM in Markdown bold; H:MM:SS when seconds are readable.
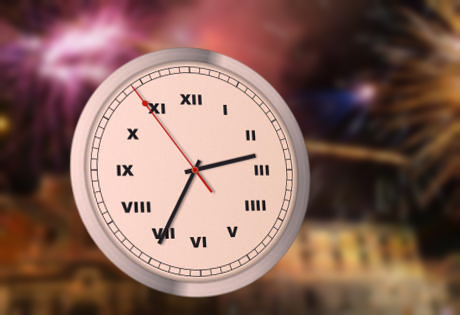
**2:34:54**
